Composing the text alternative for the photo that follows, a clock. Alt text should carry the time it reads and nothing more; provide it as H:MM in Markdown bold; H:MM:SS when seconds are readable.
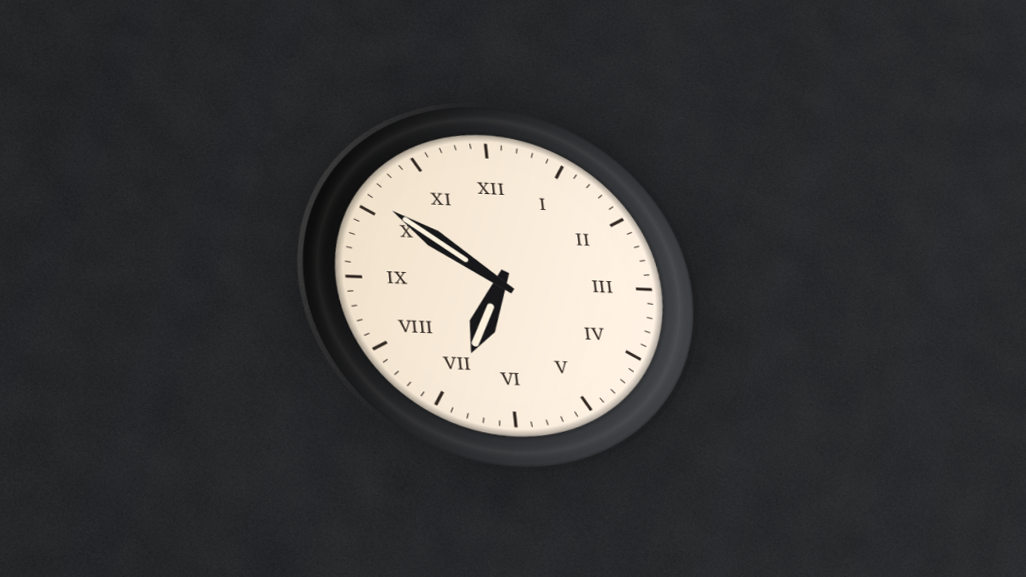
**6:51**
